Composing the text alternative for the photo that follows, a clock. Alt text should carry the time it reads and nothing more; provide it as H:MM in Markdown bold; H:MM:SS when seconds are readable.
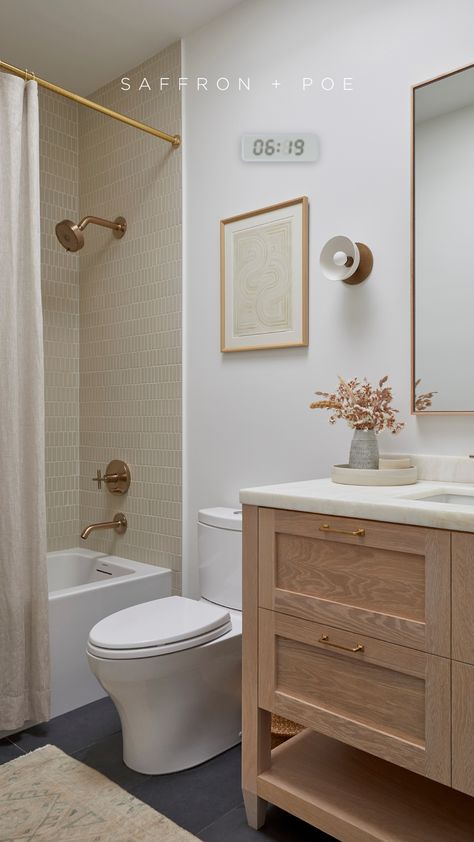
**6:19**
